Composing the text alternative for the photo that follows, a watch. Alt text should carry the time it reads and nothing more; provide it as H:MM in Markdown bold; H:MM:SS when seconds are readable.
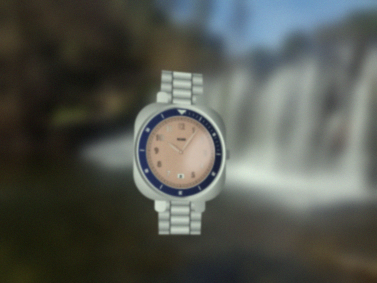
**10:06**
